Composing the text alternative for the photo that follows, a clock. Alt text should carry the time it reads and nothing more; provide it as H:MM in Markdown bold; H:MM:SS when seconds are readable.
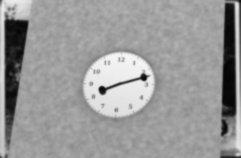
**8:12**
